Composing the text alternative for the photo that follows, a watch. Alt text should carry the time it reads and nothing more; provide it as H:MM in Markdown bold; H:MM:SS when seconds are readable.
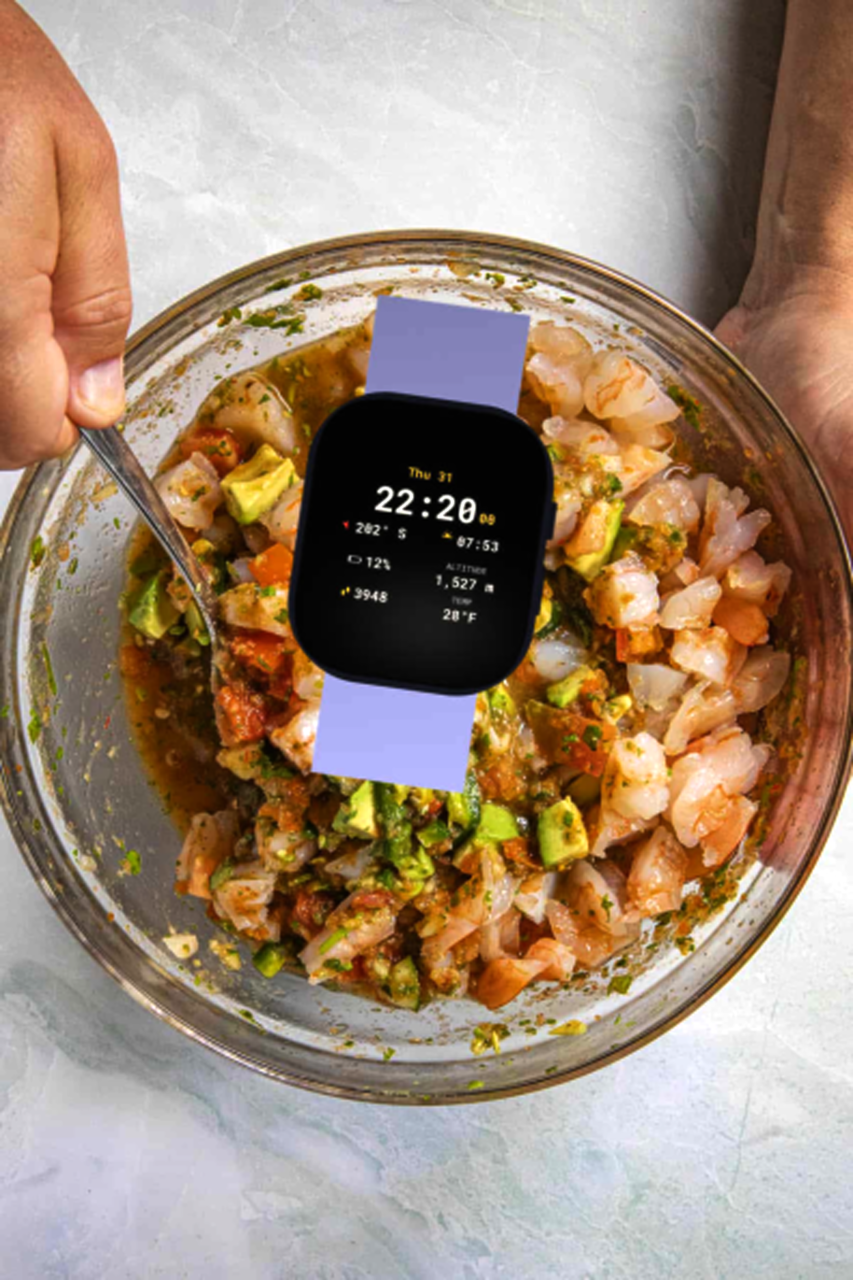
**22:20**
